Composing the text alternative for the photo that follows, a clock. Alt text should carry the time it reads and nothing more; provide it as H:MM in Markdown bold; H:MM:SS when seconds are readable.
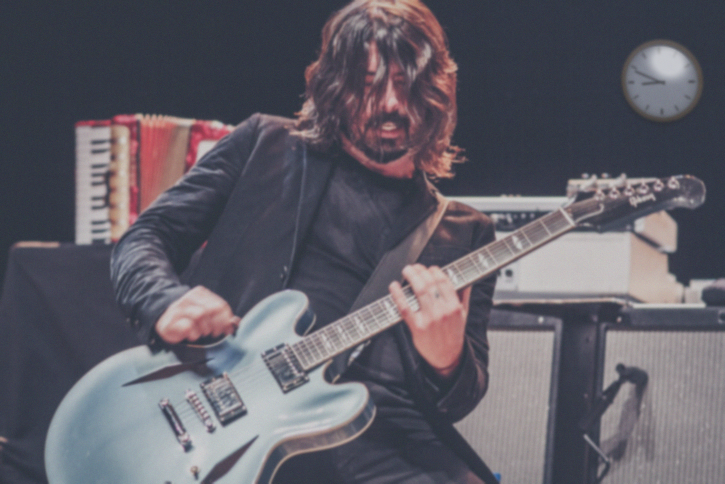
**8:49**
